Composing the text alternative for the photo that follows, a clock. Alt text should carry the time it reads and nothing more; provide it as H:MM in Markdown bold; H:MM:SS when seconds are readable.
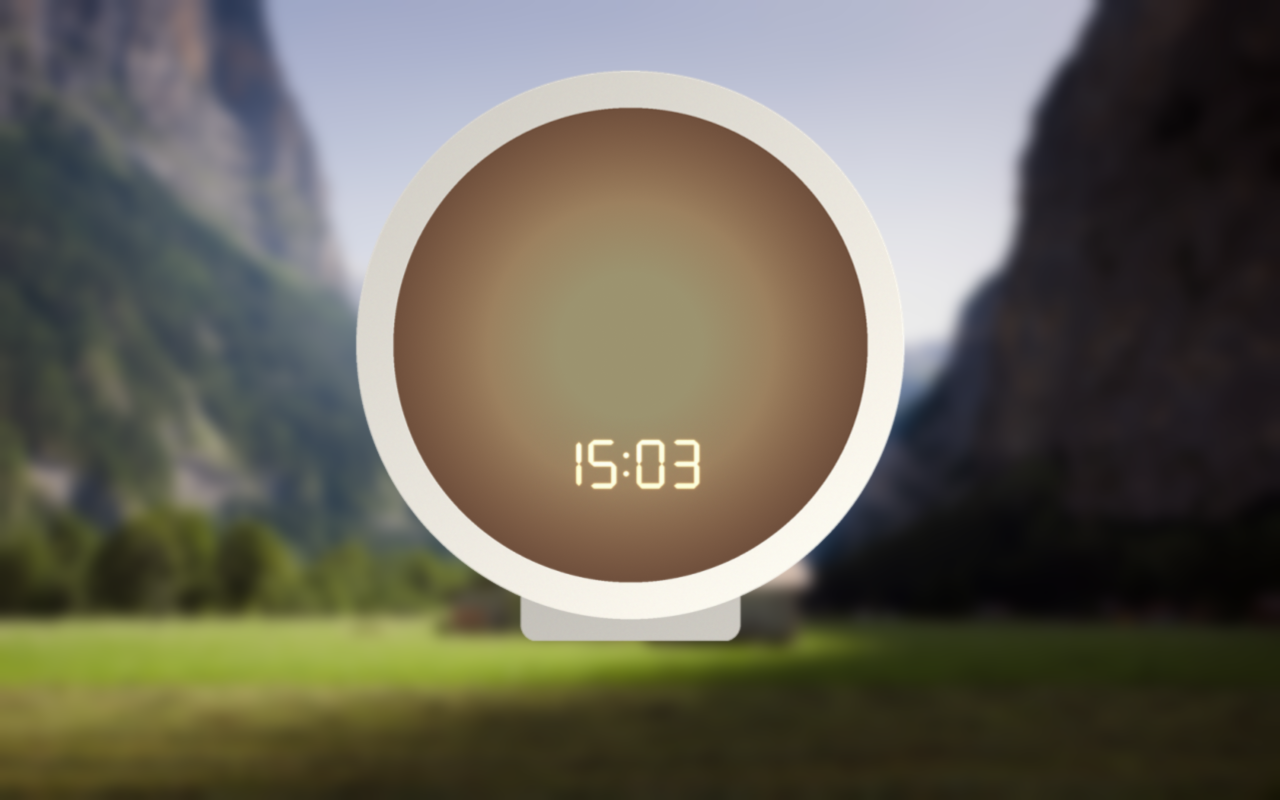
**15:03**
